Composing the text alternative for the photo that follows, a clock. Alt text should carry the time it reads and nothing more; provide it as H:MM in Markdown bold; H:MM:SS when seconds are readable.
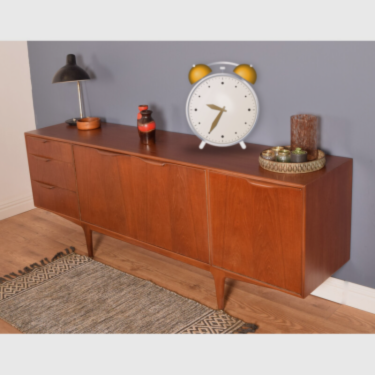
**9:35**
